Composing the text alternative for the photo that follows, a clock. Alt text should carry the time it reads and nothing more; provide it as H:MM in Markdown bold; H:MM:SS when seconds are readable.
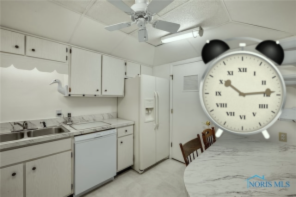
**10:14**
